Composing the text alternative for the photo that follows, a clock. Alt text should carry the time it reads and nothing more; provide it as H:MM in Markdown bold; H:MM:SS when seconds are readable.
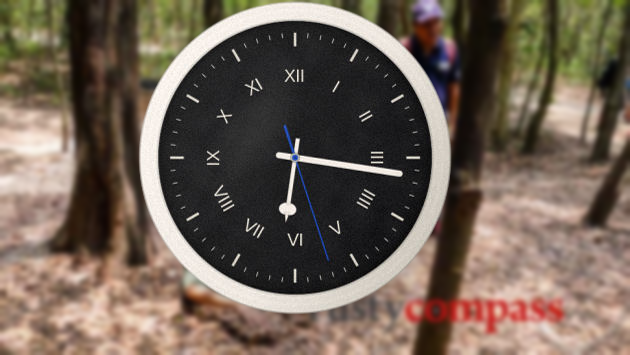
**6:16:27**
